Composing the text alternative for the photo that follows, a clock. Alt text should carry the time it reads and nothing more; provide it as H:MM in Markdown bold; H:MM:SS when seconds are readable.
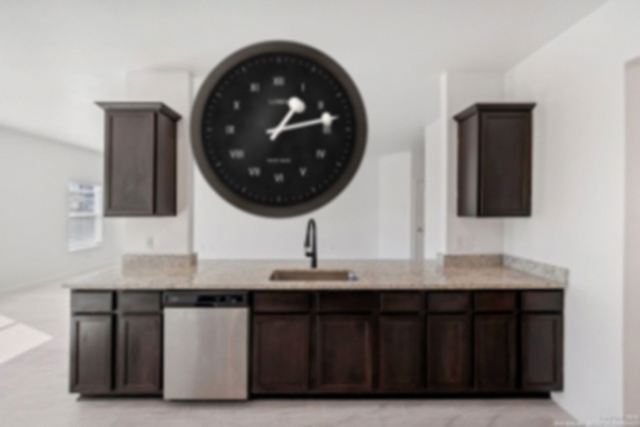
**1:13**
